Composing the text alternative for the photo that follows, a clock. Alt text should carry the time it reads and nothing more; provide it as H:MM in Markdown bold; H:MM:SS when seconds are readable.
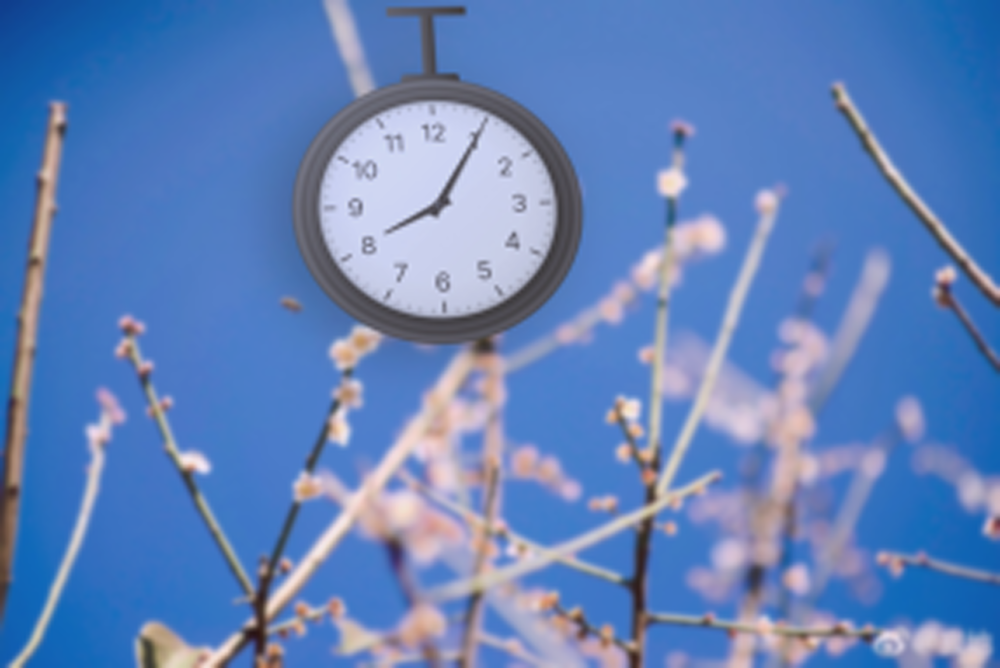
**8:05**
